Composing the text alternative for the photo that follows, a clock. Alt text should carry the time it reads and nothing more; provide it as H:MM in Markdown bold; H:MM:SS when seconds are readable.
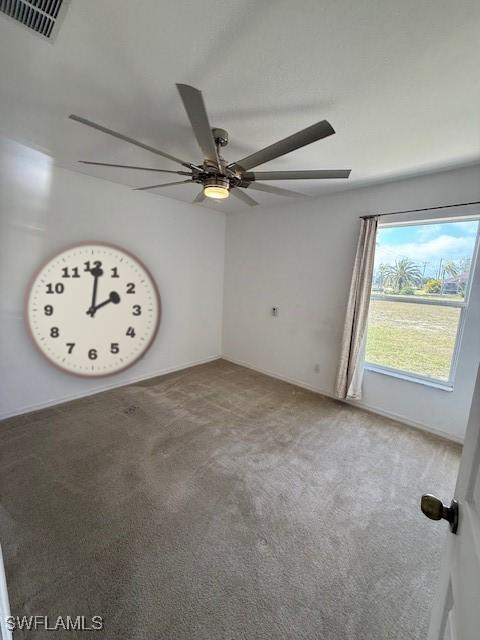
**2:01**
